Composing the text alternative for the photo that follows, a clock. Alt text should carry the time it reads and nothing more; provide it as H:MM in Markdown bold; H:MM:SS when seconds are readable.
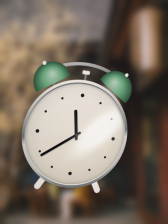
**11:39**
